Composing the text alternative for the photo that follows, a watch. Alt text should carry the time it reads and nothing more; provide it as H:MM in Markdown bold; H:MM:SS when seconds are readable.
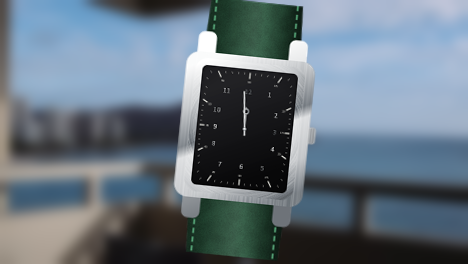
**11:59**
